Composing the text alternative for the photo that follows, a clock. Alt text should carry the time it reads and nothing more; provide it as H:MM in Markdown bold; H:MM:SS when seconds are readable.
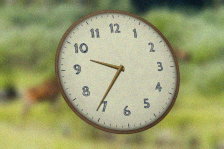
**9:36**
